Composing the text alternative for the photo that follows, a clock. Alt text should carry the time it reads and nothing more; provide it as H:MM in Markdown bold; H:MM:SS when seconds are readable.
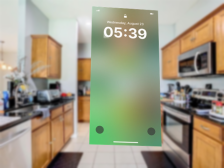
**5:39**
